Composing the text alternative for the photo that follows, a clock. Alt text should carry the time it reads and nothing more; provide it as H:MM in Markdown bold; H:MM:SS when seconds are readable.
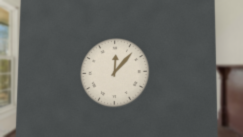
**12:07**
